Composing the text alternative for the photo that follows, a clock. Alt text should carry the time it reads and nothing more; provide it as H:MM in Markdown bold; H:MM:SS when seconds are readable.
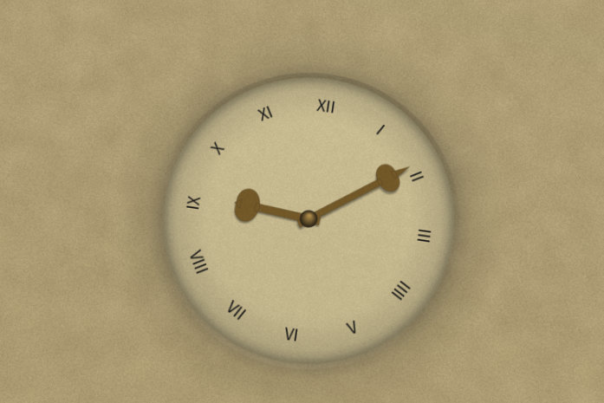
**9:09**
